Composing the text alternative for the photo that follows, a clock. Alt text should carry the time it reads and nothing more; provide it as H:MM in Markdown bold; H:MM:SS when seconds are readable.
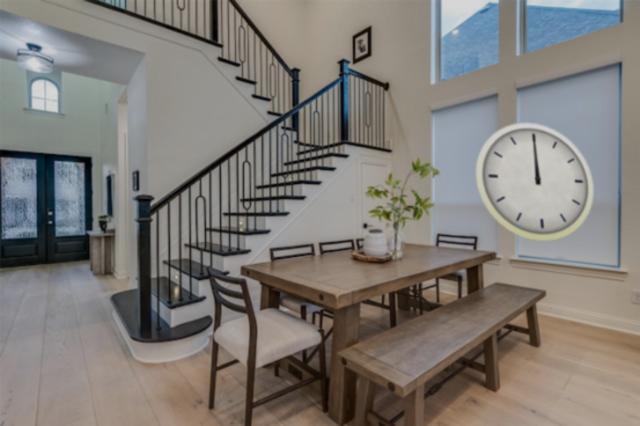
**12:00**
